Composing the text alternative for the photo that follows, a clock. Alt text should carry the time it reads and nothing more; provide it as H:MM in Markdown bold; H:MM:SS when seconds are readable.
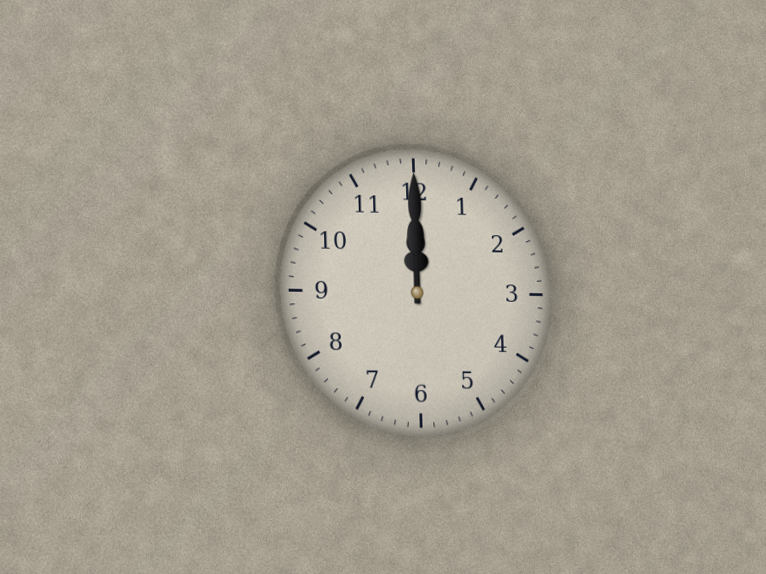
**12:00**
